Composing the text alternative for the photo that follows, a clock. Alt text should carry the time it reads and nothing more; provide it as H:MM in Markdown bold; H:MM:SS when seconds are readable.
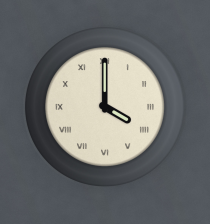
**4:00**
